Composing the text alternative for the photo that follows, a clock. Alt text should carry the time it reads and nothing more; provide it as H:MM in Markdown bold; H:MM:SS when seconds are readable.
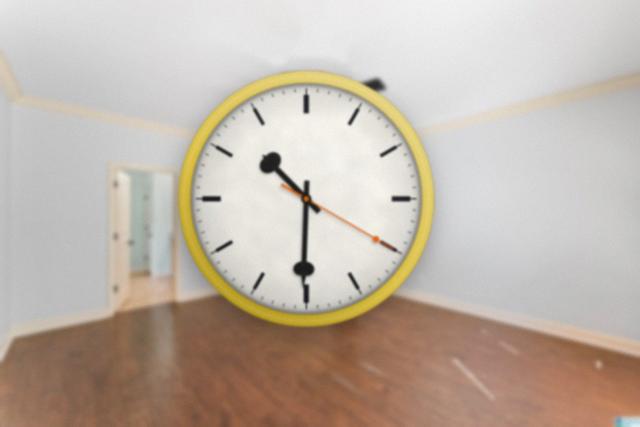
**10:30:20**
